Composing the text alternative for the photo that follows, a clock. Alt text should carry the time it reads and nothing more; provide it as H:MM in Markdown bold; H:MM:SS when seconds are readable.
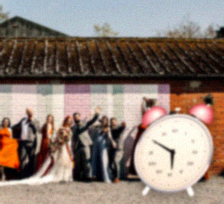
**5:50**
